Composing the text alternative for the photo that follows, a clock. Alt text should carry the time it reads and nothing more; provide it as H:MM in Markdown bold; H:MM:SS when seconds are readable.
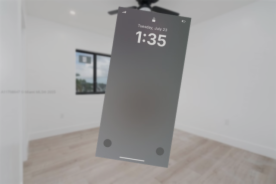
**1:35**
